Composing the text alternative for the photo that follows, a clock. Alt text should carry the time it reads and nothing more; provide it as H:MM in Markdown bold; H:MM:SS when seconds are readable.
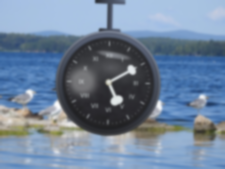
**5:10**
